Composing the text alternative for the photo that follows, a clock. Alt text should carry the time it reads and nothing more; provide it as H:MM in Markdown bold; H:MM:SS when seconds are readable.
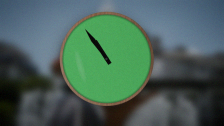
**10:54**
